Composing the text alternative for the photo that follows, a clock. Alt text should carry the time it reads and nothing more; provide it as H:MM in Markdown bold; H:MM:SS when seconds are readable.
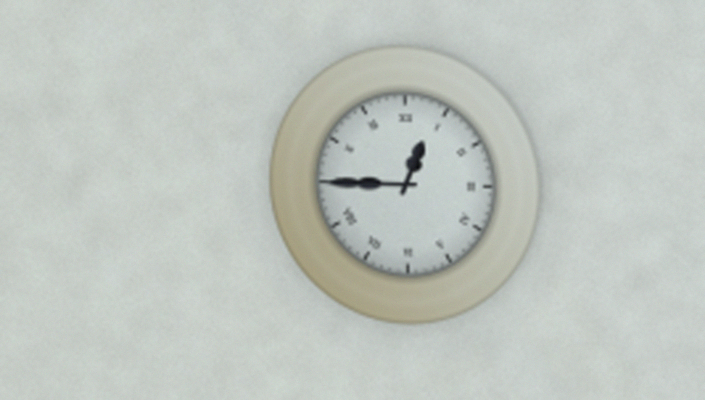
**12:45**
